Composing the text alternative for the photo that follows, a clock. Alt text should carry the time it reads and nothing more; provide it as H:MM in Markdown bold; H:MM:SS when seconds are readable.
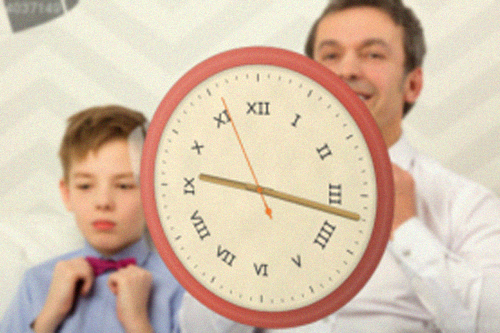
**9:16:56**
